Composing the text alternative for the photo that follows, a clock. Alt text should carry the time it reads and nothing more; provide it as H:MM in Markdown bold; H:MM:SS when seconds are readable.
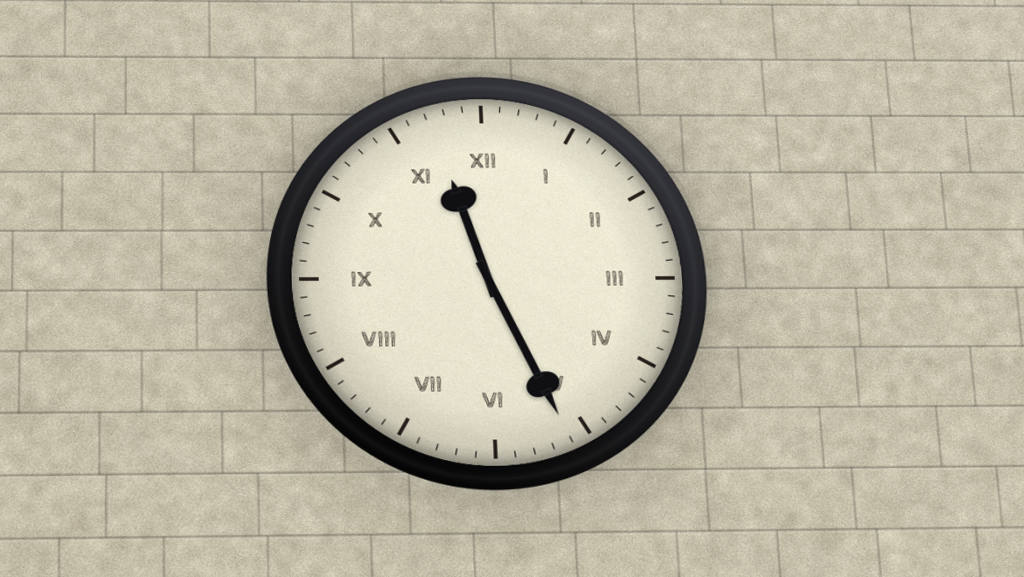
**11:26**
